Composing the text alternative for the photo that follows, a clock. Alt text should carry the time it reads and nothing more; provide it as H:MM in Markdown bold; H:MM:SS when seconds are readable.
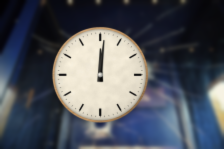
**12:01**
